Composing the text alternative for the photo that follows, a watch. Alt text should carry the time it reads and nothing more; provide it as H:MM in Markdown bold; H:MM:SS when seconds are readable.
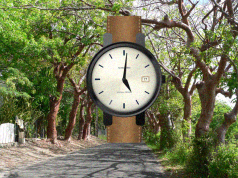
**5:01**
